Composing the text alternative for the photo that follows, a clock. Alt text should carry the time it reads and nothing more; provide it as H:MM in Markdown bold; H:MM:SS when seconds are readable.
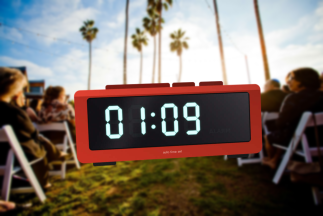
**1:09**
